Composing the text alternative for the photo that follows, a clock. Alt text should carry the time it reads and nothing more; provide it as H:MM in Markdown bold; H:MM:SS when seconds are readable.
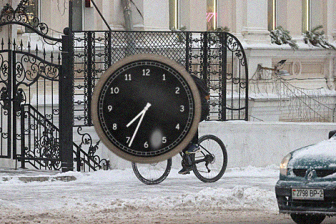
**7:34**
